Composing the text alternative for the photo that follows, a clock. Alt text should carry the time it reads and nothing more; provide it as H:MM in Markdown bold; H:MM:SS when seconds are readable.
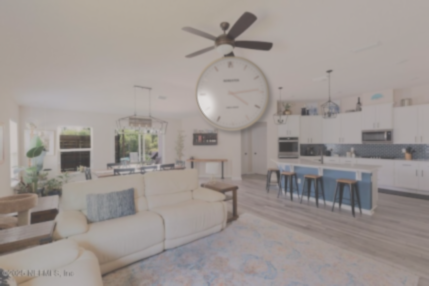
**4:14**
